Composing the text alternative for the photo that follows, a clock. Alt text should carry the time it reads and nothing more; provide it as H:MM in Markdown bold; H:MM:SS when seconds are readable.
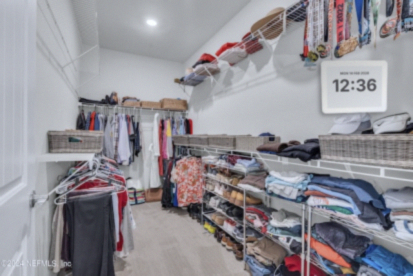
**12:36**
